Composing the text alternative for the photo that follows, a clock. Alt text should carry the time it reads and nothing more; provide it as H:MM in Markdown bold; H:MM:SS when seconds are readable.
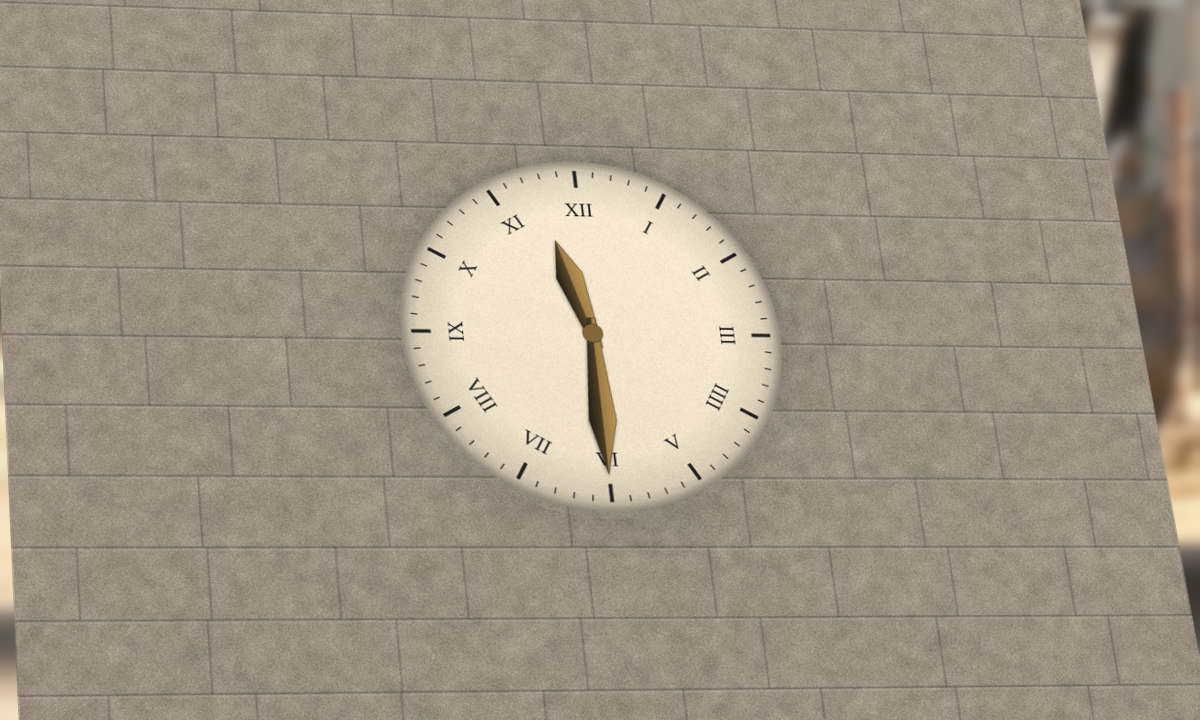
**11:30**
